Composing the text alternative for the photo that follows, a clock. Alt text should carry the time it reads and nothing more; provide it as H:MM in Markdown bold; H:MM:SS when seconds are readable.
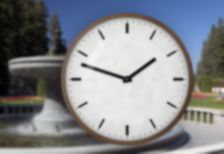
**1:48**
